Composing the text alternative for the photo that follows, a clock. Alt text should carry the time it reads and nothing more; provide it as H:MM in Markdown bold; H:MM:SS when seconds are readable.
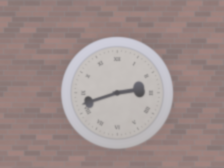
**2:42**
